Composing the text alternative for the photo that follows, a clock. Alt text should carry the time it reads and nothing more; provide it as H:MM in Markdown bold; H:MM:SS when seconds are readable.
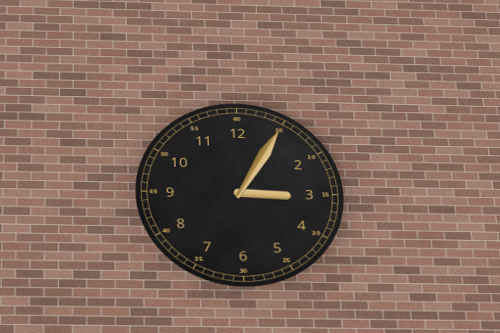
**3:05**
